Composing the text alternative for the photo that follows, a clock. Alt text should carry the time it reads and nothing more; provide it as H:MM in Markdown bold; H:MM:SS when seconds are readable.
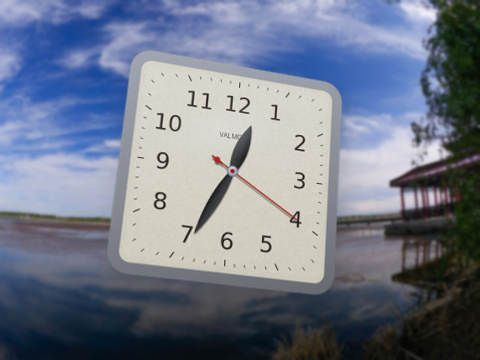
**12:34:20**
